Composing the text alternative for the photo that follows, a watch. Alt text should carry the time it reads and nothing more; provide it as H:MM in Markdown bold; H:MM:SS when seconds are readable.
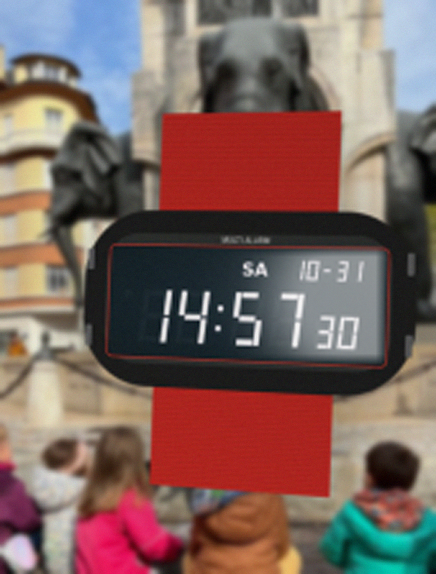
**14:57:30**
